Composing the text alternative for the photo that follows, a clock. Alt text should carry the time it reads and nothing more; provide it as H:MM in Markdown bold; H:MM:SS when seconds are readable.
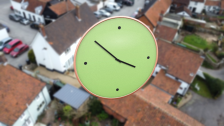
**3:52**
